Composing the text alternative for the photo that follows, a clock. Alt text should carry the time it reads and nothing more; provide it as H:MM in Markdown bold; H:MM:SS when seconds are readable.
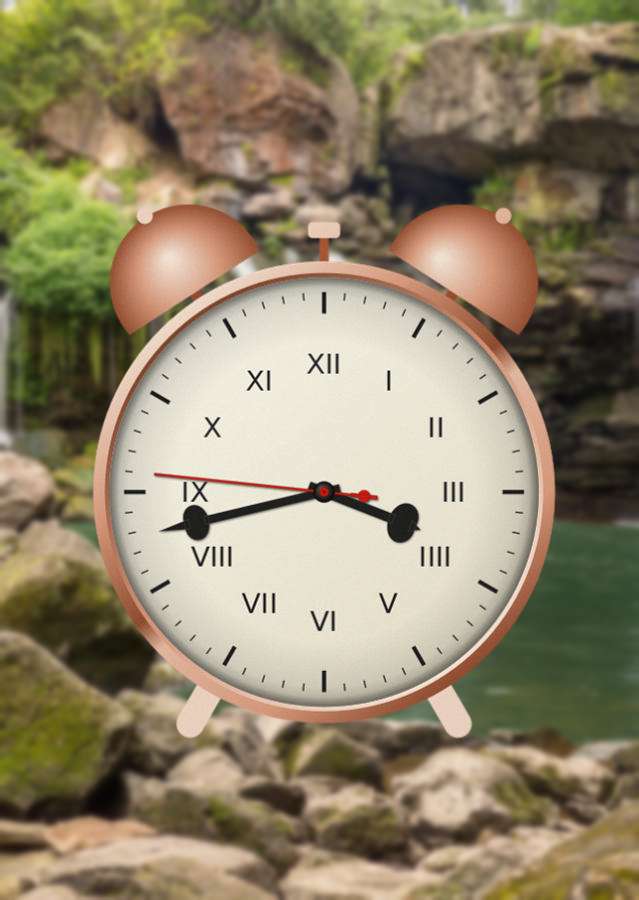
**3:42:46**
